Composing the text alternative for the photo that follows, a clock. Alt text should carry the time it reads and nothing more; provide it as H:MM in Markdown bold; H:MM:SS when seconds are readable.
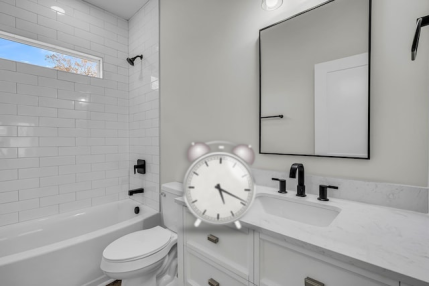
**5:19**
